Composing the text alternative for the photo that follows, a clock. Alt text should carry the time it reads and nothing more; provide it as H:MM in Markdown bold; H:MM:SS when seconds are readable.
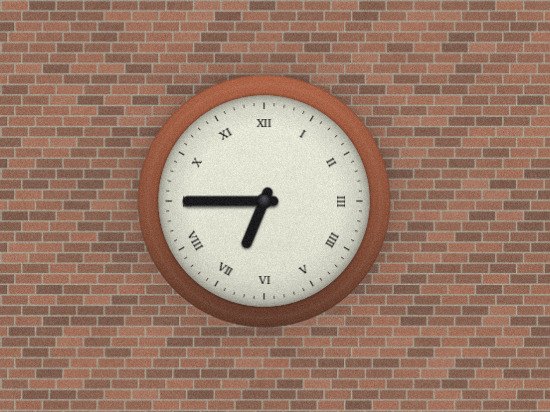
**6:45**
